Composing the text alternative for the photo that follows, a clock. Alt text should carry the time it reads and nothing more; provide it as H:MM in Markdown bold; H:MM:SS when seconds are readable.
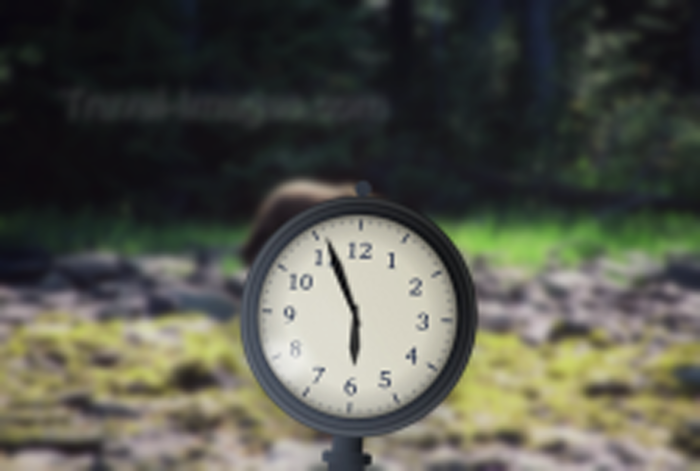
**5:56**
